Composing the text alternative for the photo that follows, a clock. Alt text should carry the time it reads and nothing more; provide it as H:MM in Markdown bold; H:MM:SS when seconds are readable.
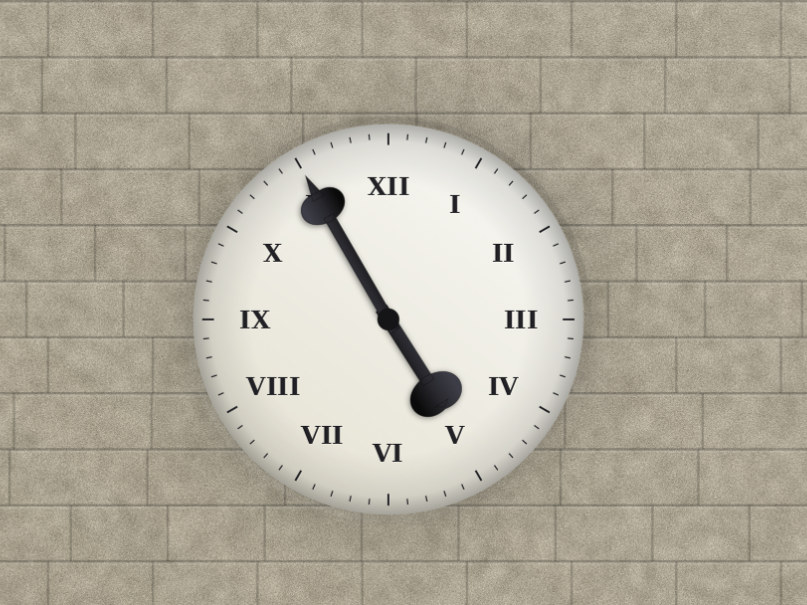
**4:55**
